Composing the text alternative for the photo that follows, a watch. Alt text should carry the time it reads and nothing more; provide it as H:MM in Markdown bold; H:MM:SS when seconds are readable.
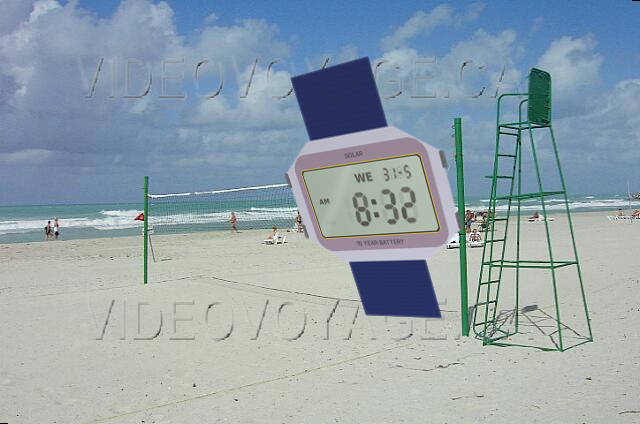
**8:32**
